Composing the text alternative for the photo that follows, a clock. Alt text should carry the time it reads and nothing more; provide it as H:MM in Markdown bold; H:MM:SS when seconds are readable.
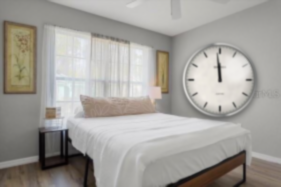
**11:59**
